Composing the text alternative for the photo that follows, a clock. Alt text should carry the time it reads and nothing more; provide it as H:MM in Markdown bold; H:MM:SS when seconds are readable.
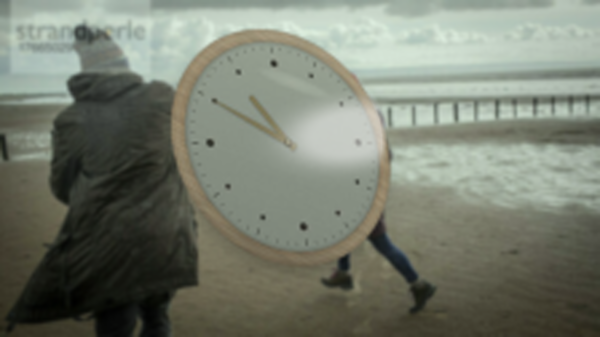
**10:50**
